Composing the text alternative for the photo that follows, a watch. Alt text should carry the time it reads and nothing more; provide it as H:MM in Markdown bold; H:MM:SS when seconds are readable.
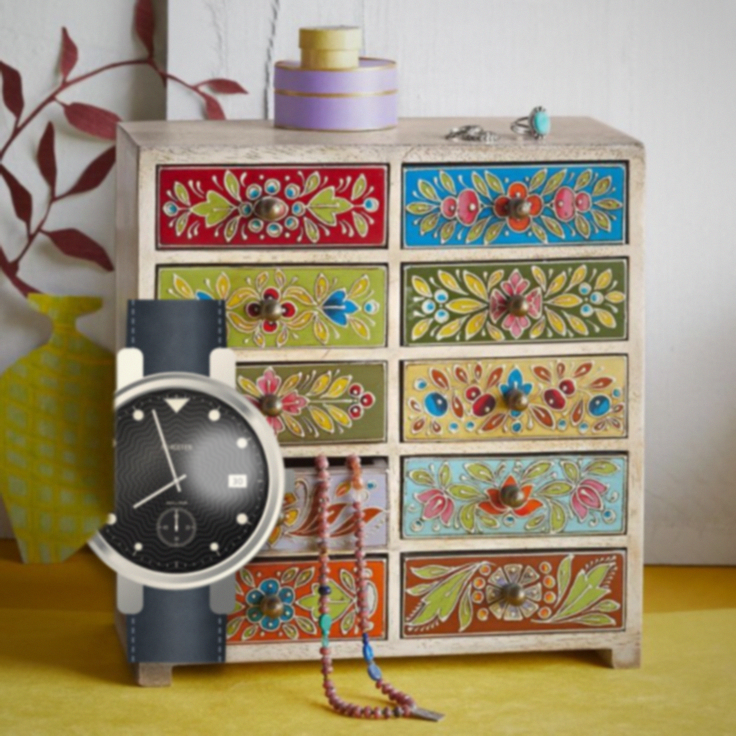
**7:57**
